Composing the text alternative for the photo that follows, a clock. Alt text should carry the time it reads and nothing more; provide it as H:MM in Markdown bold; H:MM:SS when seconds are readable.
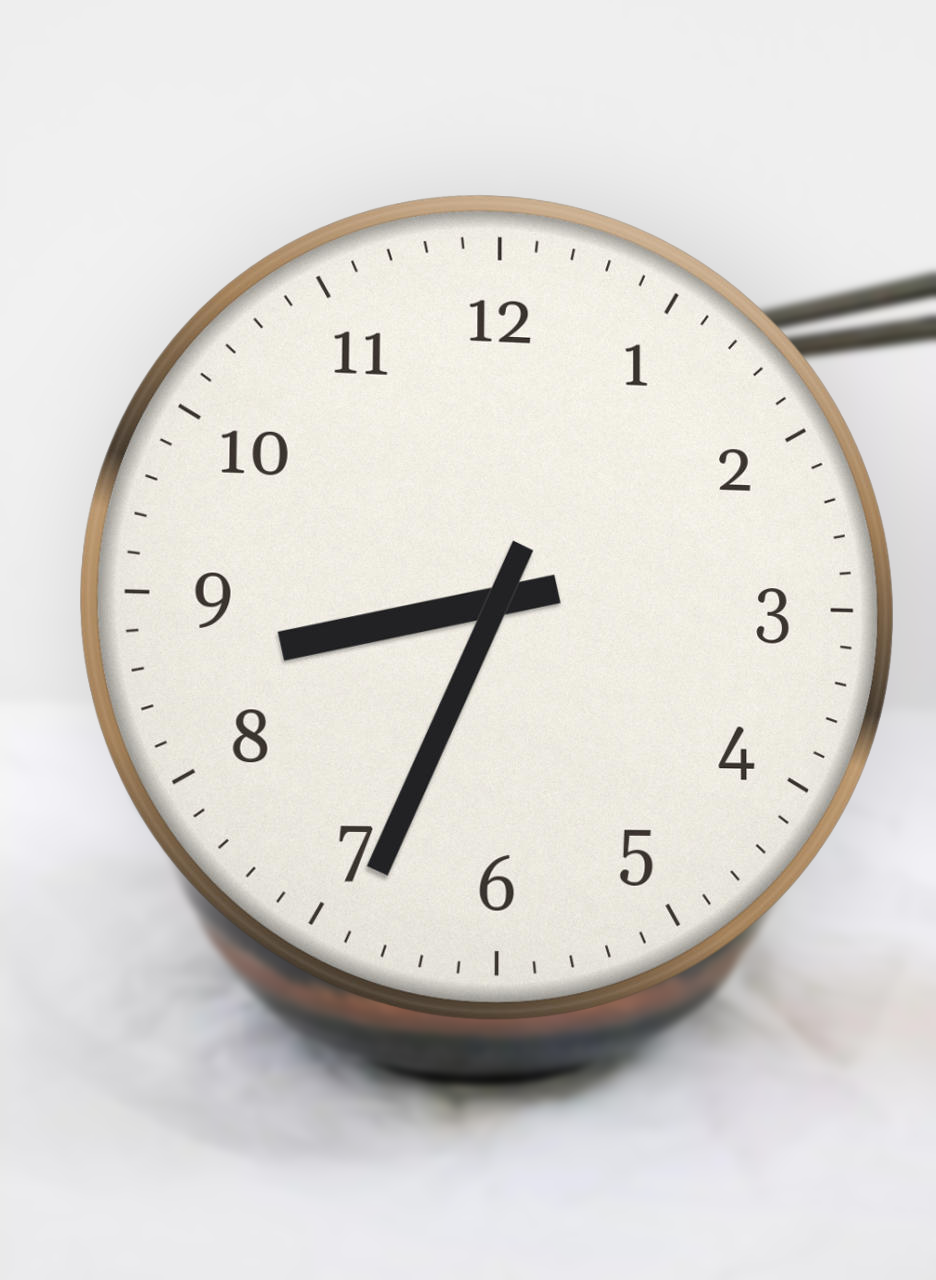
**8:34**
